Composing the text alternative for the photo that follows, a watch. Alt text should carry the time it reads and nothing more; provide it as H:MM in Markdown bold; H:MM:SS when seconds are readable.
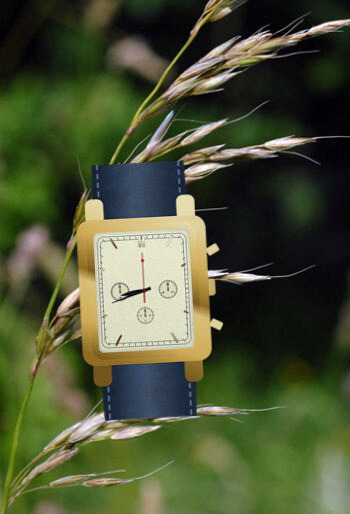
**8:42**
